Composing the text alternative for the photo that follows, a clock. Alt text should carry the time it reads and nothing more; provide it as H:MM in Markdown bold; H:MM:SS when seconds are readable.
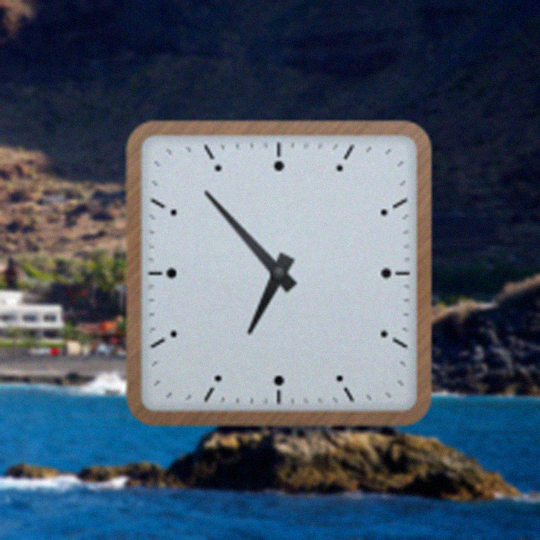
**6:53**
